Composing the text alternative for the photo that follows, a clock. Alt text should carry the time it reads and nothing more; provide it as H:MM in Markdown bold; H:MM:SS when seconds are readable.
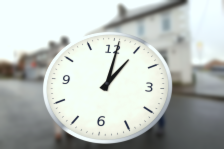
**1:01**
